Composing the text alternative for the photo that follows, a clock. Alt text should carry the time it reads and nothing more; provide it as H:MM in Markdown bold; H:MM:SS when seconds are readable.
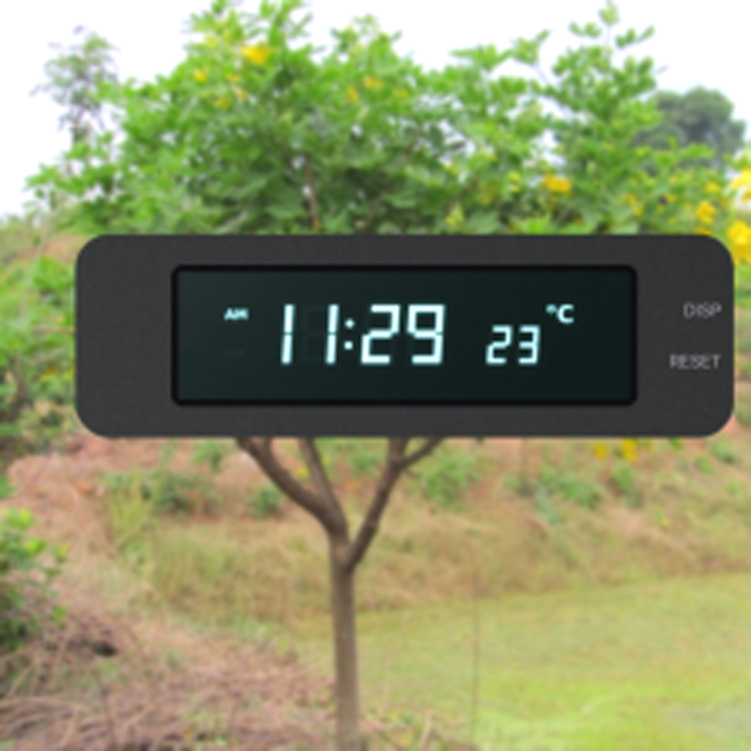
**11:29**
